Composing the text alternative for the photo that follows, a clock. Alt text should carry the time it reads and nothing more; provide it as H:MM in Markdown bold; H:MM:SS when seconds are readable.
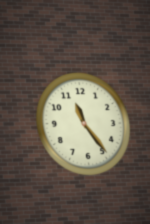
**11:24**
